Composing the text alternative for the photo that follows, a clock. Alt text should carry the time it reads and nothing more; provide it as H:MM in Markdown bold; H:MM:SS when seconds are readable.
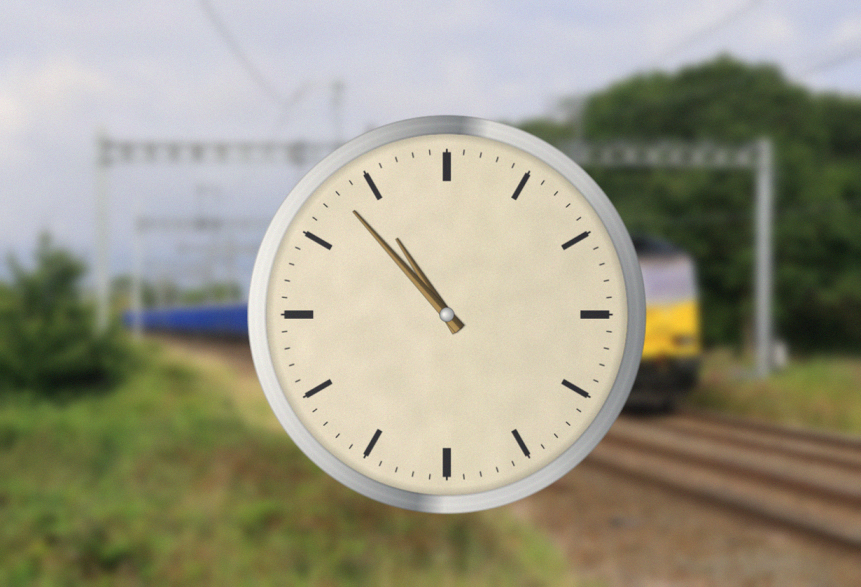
**10:53**
